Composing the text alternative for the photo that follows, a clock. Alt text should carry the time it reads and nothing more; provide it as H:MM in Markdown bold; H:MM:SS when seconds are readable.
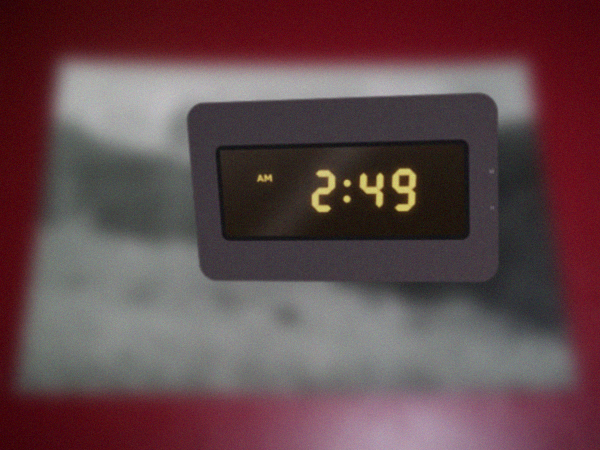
**2:49**
